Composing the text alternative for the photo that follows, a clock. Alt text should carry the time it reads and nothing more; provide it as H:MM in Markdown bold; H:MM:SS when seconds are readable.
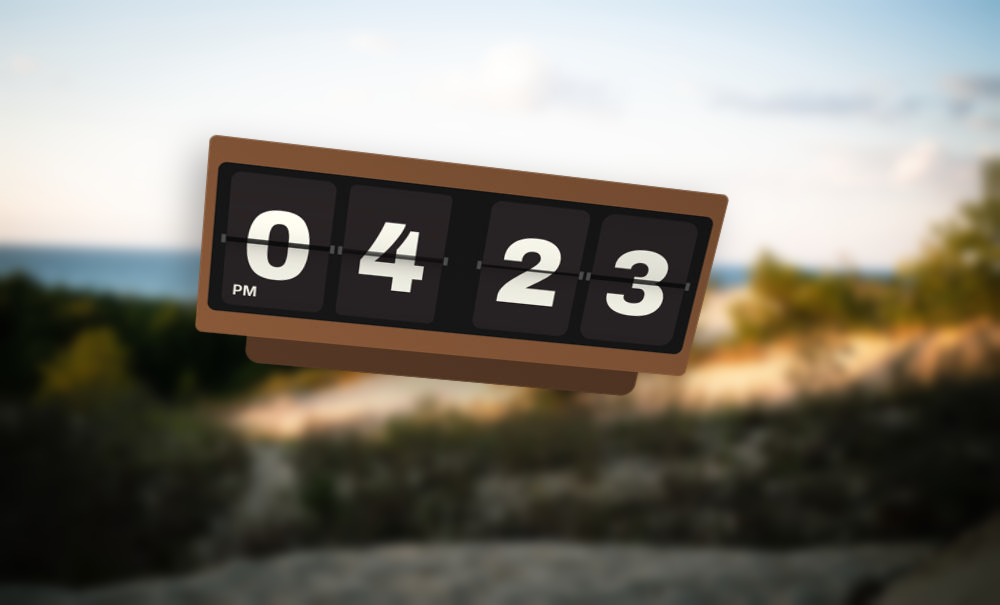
**4:23**
